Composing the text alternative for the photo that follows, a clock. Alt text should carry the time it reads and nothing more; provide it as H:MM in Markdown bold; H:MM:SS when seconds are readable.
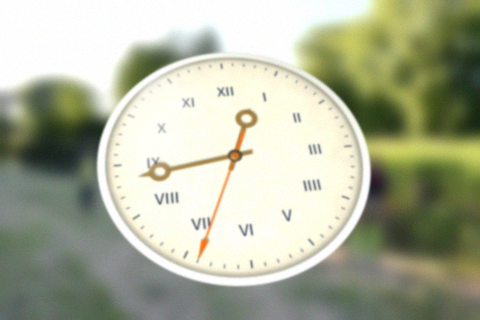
**12:43:34**
